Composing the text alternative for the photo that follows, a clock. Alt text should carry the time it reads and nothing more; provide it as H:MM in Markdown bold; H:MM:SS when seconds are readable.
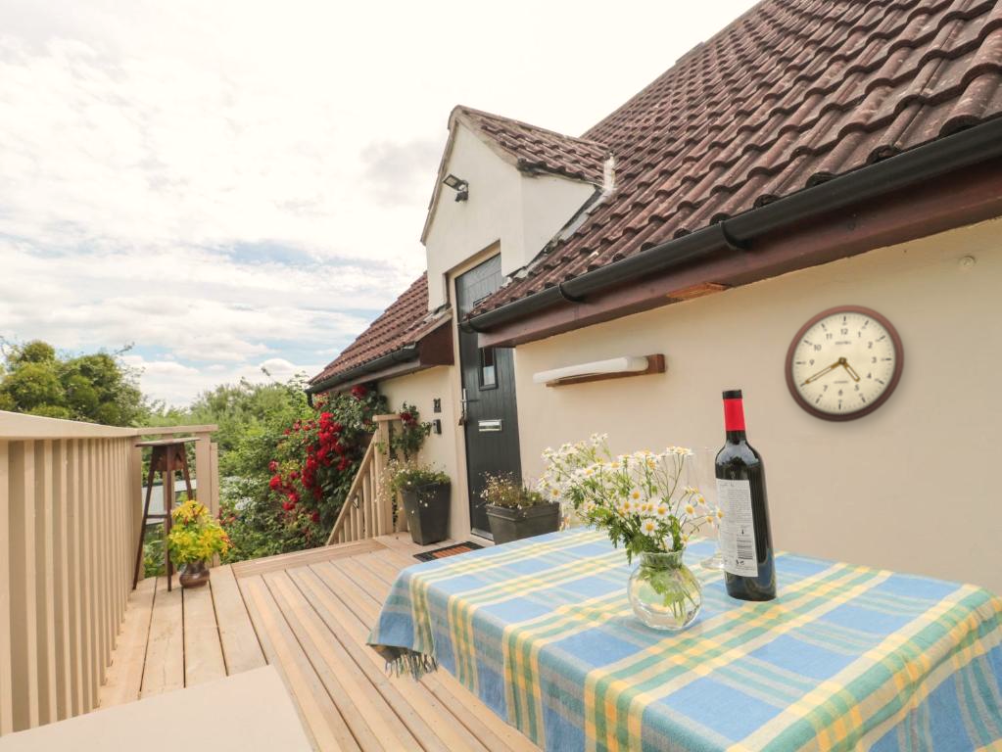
**4:40**
